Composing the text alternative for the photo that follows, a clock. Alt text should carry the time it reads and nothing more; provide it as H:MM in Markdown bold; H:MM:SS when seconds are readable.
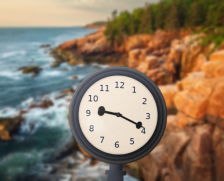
**9:19**
